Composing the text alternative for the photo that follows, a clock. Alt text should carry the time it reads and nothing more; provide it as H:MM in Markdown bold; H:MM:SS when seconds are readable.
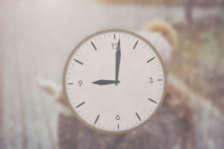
**9:01**
